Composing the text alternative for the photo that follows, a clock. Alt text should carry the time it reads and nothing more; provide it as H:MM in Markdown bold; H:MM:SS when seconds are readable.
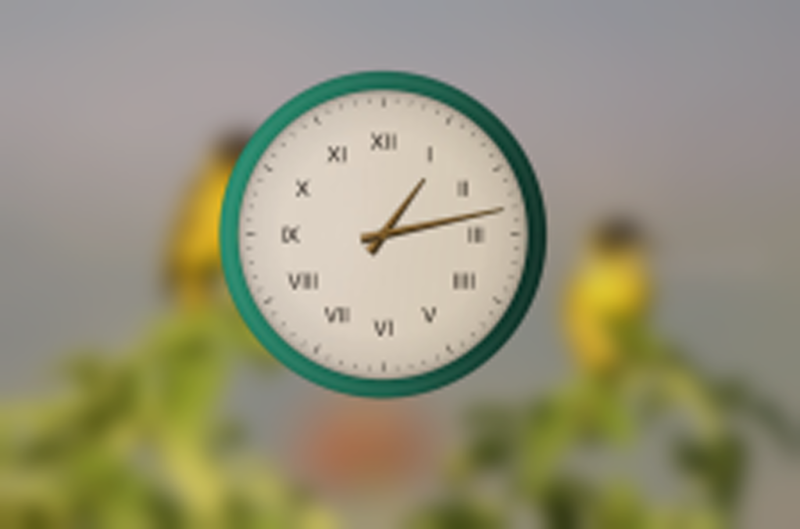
**1:13**
